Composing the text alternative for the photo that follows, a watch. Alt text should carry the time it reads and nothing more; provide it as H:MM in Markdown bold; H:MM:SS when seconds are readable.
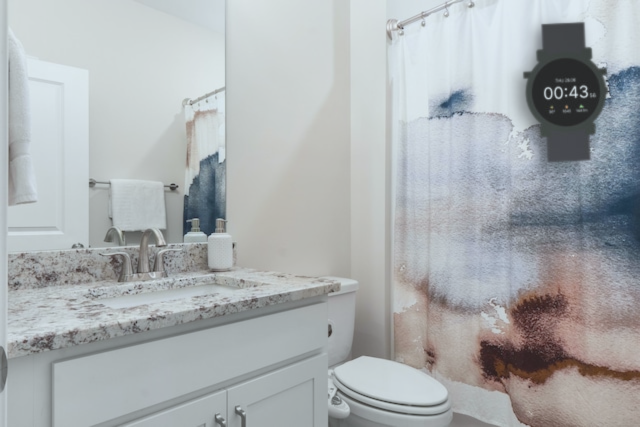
**0:43**
